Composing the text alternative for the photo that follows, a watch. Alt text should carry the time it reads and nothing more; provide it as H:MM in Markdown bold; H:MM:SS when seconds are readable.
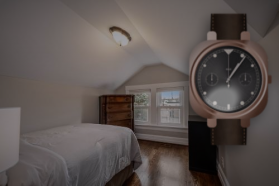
**1:06**
